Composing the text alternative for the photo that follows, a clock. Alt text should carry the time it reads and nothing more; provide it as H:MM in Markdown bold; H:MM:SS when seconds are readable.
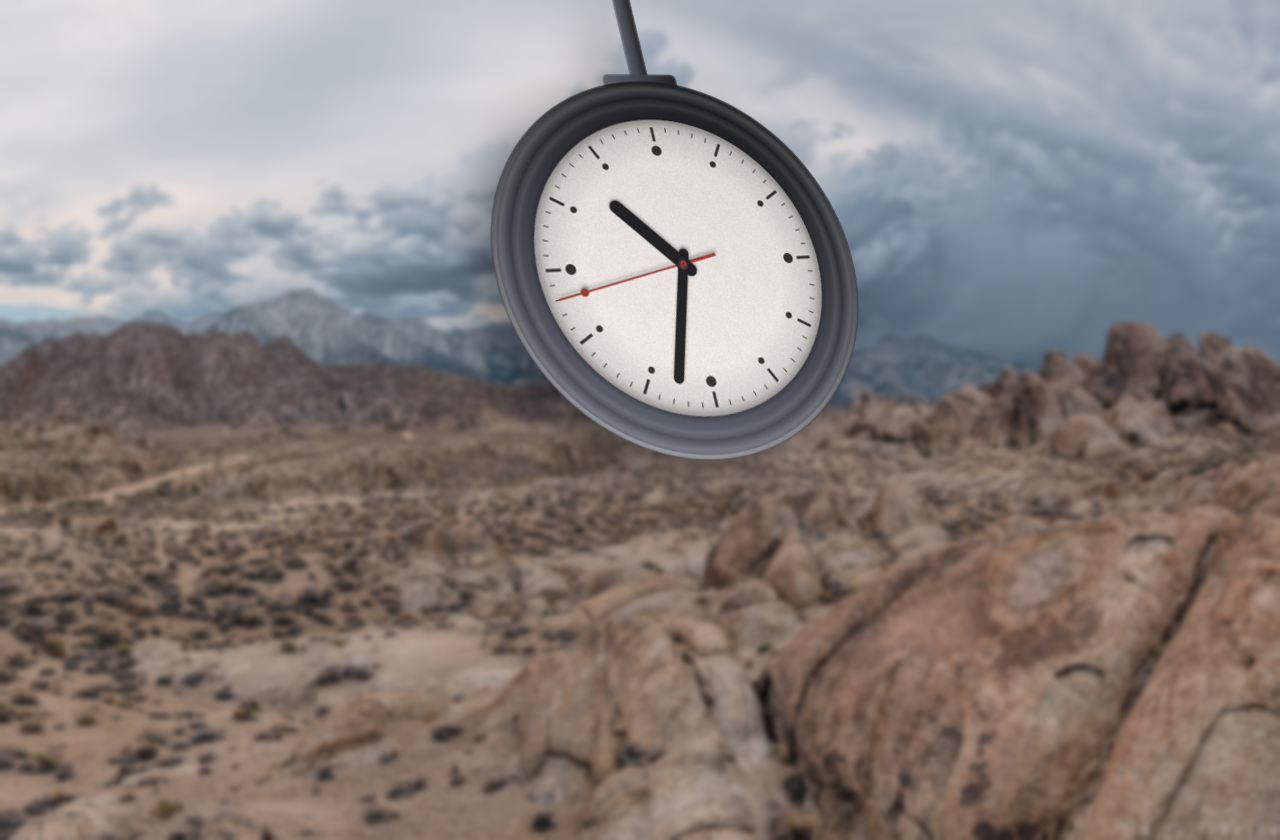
**10:32:43**
